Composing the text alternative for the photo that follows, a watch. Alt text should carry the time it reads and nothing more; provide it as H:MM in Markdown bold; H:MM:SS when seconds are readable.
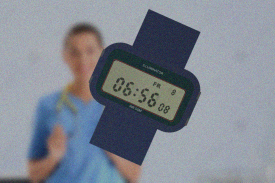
**6:56:08**
